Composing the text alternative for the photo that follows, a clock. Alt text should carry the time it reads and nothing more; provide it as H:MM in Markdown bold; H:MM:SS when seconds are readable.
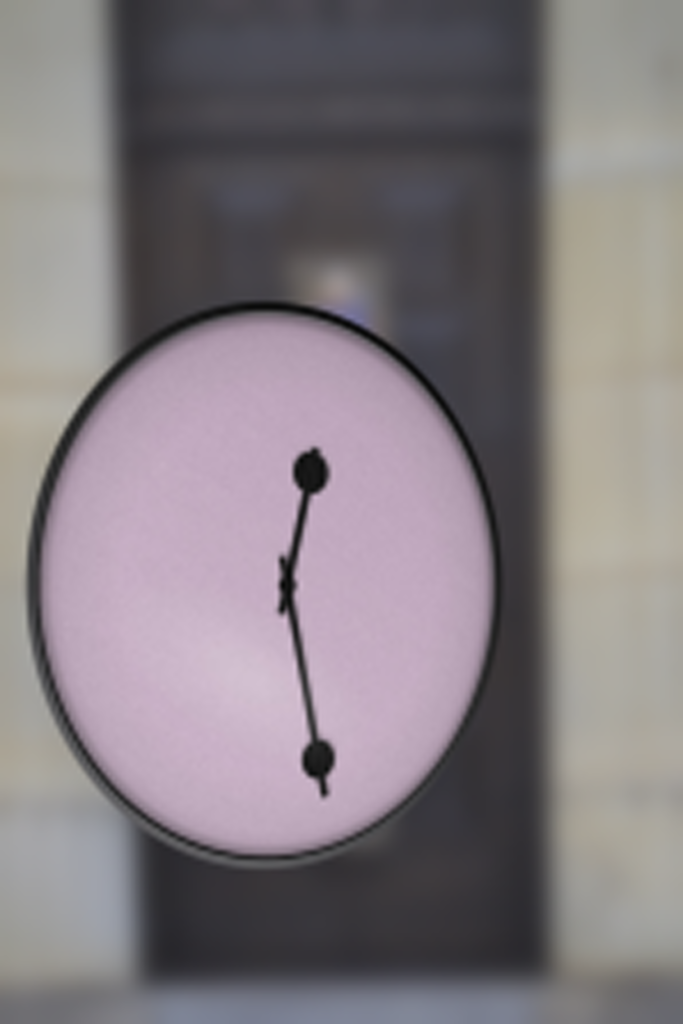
**12:28**
